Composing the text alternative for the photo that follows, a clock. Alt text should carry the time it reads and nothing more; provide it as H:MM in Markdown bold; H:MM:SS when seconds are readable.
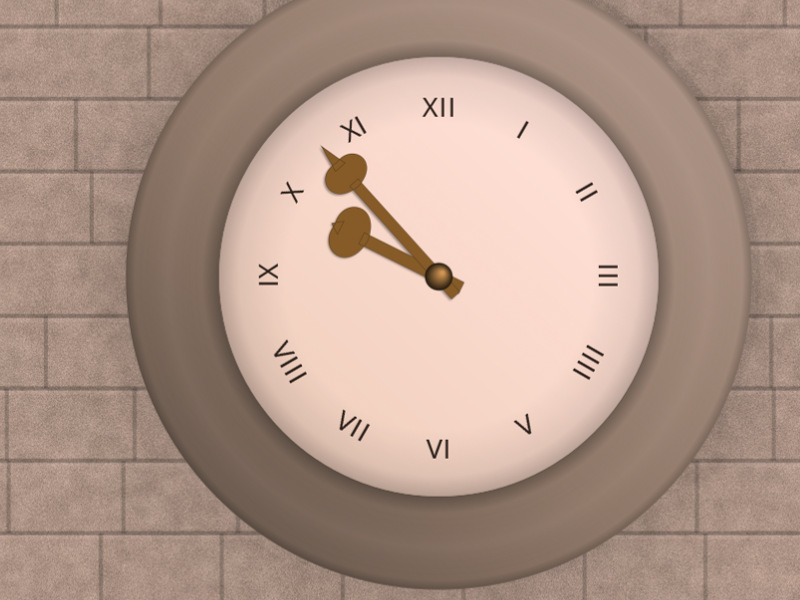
**9:53**
